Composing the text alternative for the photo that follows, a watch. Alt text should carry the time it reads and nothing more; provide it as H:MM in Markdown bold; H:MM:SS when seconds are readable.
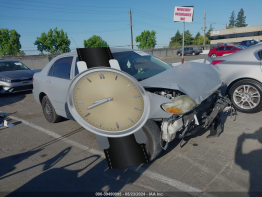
**8:42**
